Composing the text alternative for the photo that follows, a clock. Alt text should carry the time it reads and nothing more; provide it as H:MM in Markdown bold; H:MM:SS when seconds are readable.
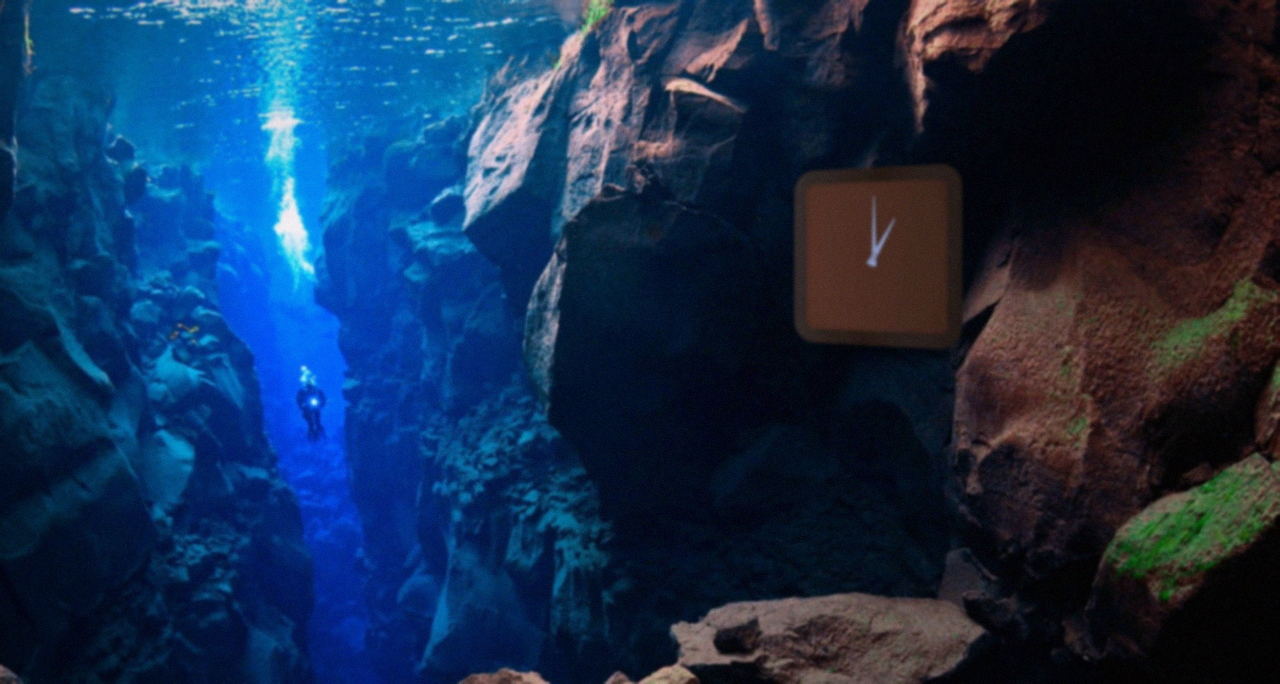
**1:00**
